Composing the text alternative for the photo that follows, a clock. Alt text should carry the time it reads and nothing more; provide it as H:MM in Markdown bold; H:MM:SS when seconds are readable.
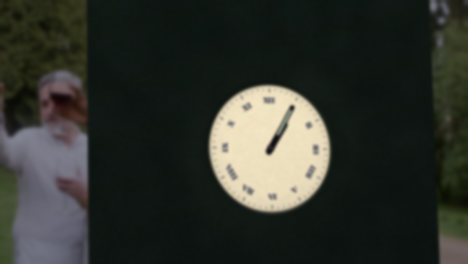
**1:05**
